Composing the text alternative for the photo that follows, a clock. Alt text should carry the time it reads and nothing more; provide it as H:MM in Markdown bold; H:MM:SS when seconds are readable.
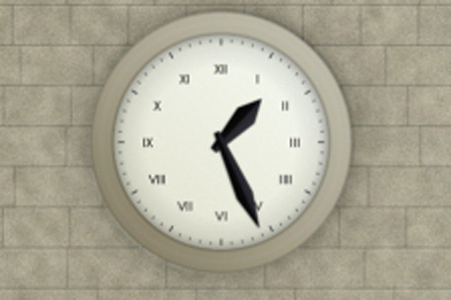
**1:26**
